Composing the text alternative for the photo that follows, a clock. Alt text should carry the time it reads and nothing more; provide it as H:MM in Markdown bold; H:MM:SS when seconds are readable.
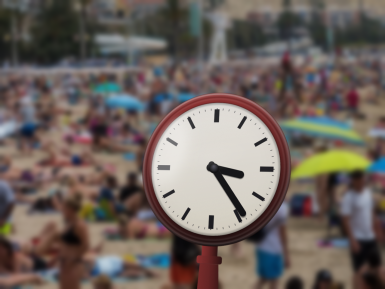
**3:24**
